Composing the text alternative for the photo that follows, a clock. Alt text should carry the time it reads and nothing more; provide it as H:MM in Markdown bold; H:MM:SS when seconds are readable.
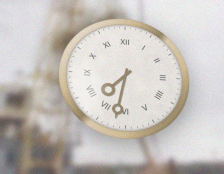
**7:32**
